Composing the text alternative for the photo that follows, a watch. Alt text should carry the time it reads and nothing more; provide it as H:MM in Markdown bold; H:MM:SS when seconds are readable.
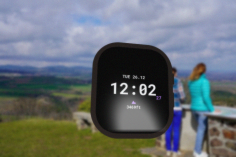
**12:02**
